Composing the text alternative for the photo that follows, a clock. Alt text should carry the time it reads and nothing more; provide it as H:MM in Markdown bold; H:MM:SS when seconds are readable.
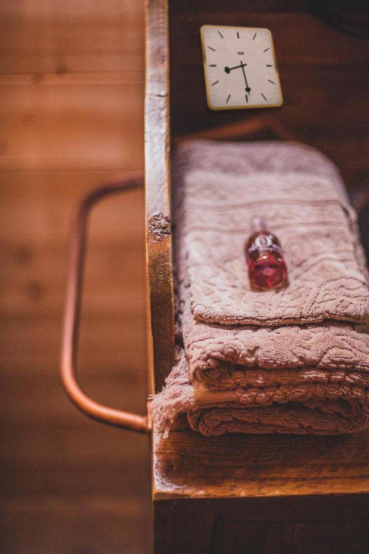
**8:29**
